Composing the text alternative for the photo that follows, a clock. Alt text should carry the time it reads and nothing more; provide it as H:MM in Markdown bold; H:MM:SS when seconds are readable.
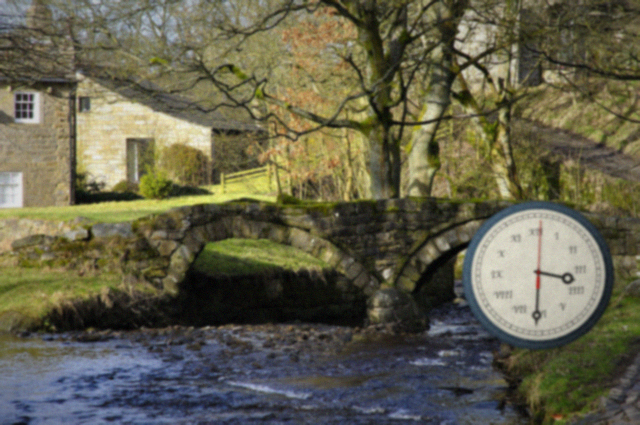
**3:31:01**
